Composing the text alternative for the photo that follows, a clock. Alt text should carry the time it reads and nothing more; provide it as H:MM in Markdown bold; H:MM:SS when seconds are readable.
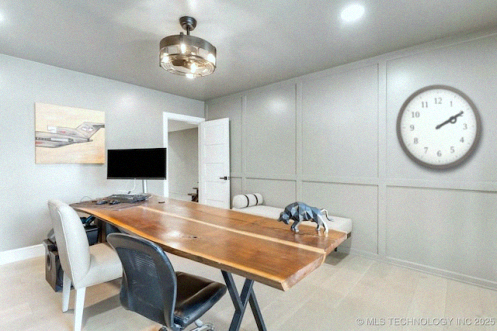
**2:10**
